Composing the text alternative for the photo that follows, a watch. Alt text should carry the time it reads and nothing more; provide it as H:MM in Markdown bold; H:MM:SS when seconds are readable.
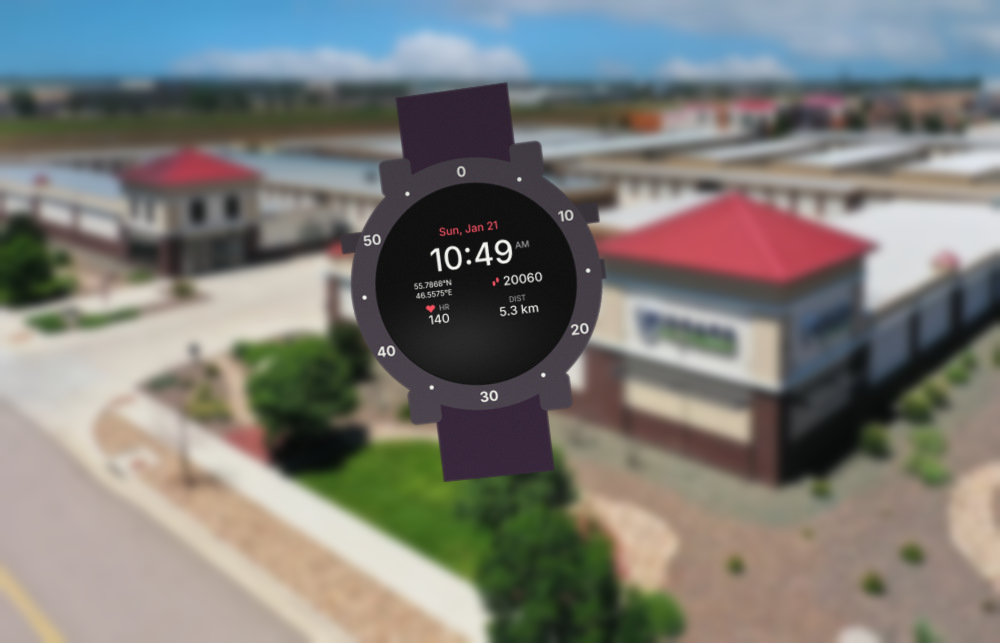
**10:49**
